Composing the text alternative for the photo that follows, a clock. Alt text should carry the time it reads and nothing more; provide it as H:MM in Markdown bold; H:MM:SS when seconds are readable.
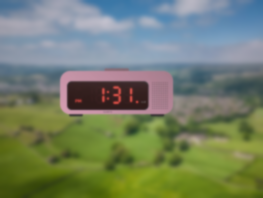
**1:31**
